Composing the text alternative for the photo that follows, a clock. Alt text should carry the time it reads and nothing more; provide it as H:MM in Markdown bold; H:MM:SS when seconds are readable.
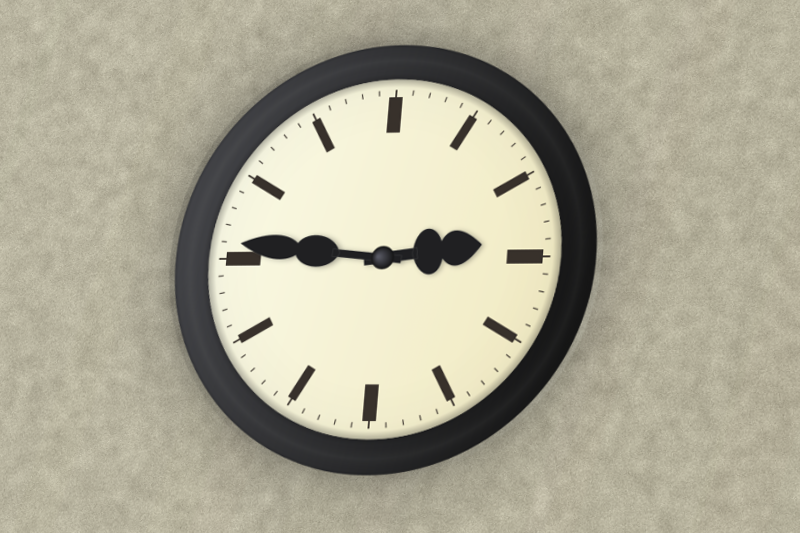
**2:46**
